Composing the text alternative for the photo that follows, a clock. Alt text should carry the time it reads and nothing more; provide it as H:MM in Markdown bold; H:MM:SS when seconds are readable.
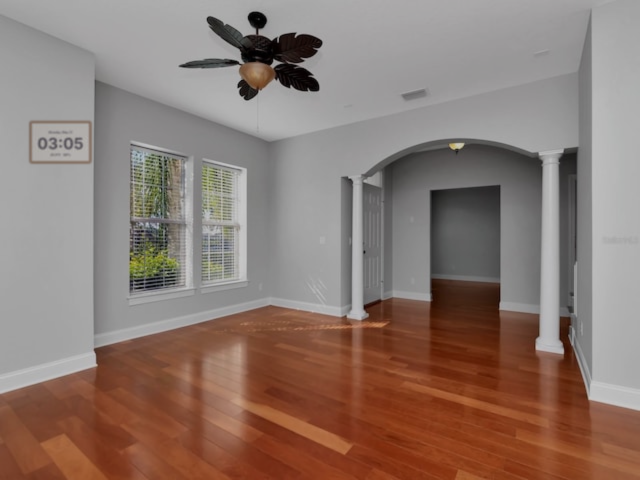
**3:05**
